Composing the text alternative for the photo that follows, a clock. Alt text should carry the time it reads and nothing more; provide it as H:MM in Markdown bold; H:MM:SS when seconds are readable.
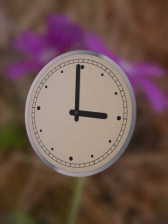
**2:59**
